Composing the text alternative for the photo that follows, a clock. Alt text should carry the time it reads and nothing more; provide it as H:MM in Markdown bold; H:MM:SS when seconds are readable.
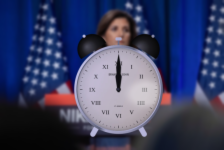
**12:00**
